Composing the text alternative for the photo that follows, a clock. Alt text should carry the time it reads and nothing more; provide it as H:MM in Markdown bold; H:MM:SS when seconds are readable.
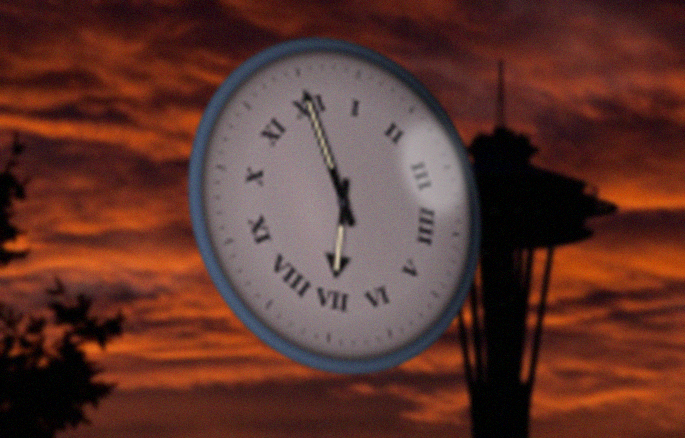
**7:00**
